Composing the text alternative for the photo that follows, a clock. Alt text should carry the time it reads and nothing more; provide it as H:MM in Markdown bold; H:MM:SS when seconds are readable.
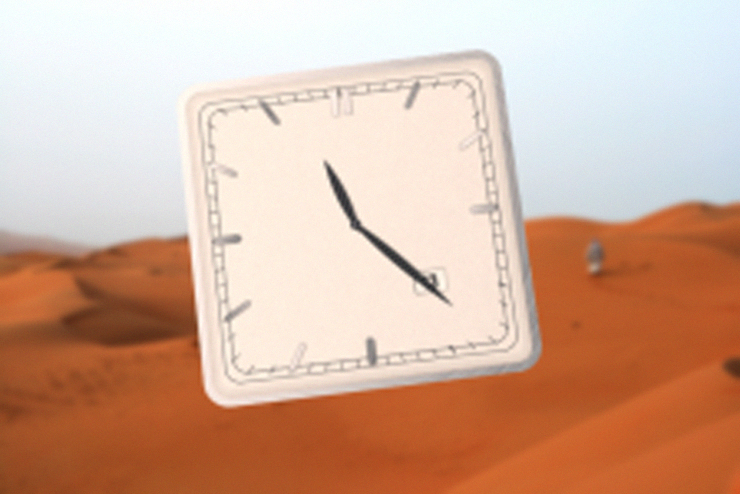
**11:23**
